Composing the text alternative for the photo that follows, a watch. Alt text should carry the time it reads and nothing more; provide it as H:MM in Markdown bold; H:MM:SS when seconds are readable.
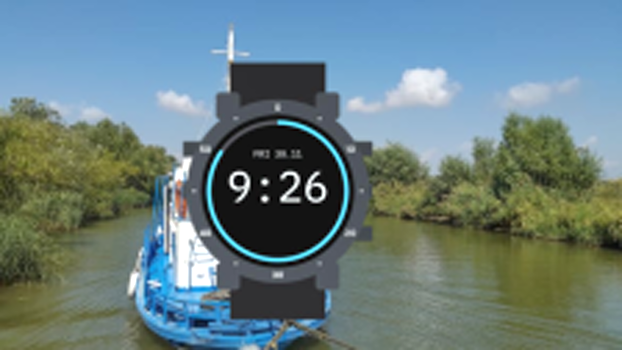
**9:26**
